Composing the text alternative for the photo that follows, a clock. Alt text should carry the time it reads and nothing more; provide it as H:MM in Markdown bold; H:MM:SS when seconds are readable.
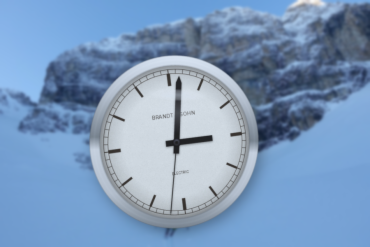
**3:01:32**
